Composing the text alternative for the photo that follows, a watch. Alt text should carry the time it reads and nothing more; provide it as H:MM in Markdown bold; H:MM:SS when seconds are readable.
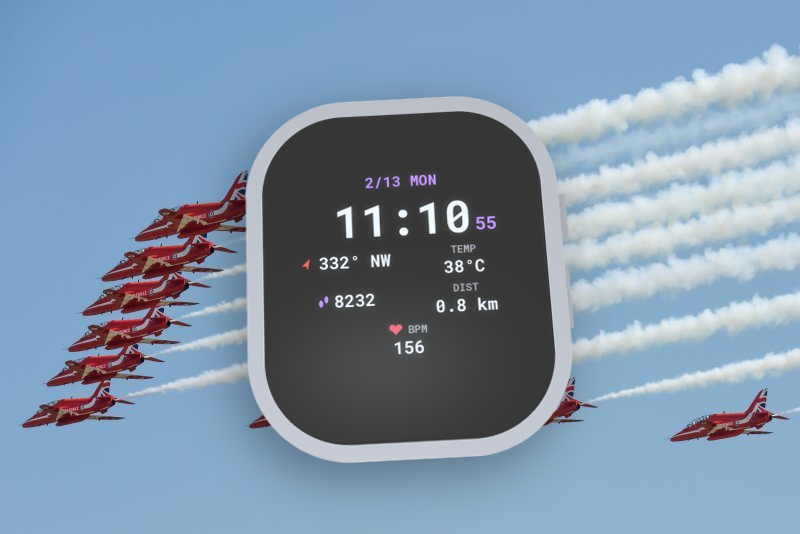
**11:10:55**
